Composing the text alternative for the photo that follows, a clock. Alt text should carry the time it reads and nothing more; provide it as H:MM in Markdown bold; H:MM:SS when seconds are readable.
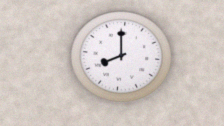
**7:59**
